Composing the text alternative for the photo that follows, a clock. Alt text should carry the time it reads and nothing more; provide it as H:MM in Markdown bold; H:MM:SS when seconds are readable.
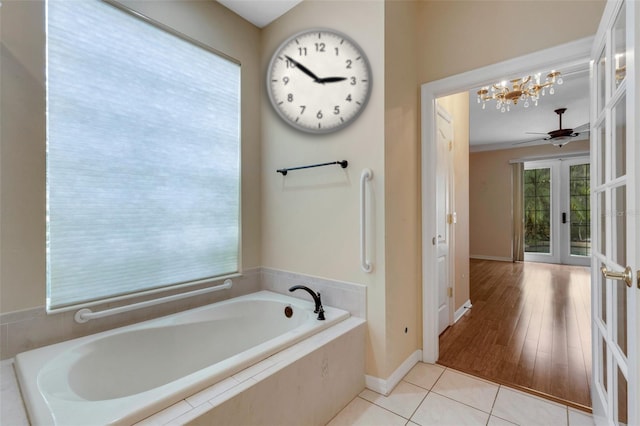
**2:51**
